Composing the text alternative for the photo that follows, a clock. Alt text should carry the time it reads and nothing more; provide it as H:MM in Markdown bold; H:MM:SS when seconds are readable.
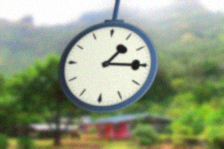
**1:15**
